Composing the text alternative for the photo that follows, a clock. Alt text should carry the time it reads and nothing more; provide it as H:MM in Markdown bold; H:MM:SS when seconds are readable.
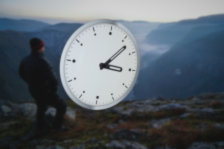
**3:07**
